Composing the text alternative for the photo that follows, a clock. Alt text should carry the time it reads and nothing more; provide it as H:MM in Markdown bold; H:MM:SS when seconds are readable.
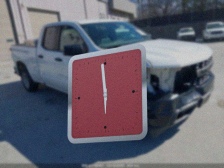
**5:59**
